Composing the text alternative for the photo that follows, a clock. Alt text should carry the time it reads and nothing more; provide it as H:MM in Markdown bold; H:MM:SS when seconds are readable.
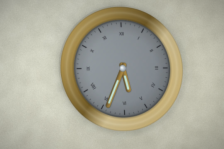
**5:34**
